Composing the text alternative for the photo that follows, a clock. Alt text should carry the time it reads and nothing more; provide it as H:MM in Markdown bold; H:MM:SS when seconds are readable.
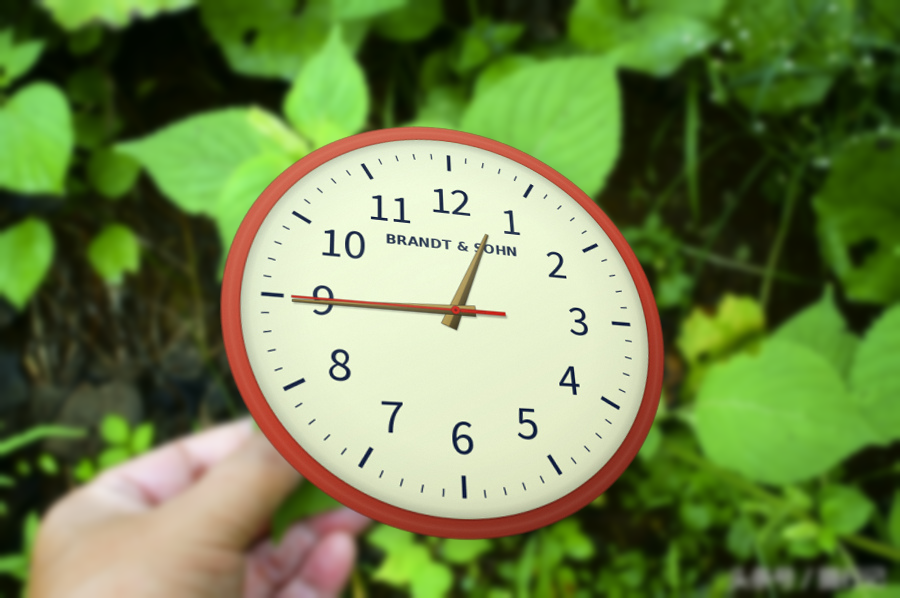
**12:44:45**
